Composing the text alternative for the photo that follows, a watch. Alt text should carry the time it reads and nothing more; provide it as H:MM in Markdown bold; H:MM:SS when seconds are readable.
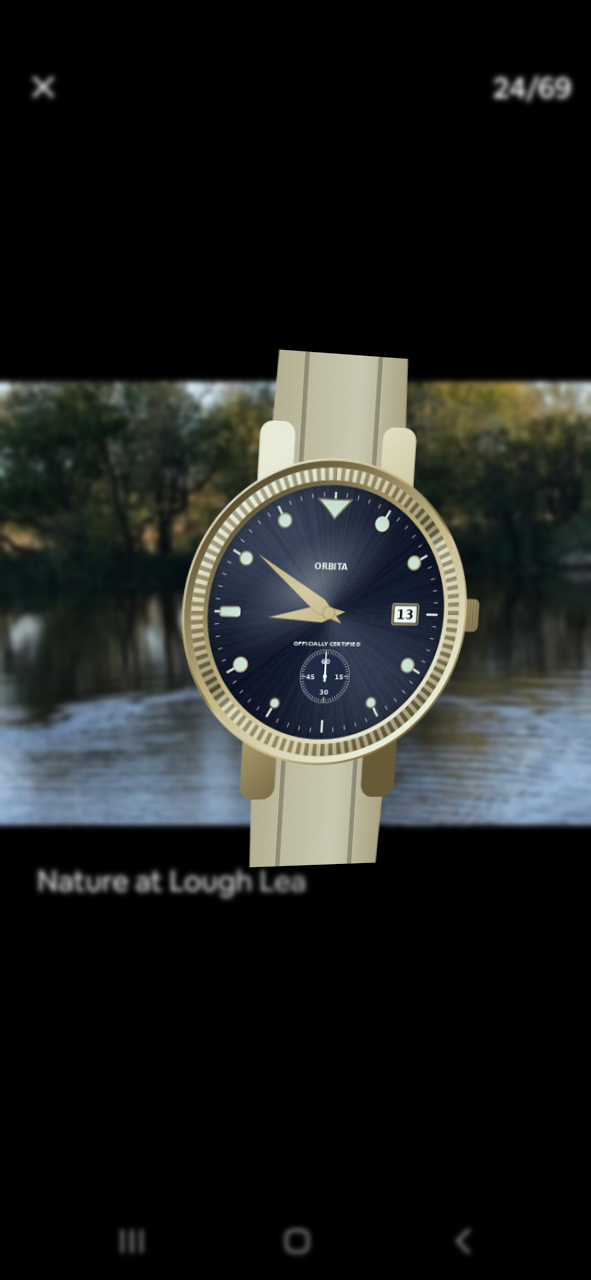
**8:51**
